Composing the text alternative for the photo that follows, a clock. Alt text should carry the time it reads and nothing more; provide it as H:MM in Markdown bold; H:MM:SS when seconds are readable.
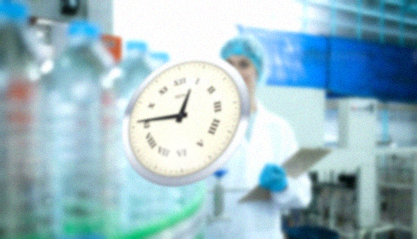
**12:46**
